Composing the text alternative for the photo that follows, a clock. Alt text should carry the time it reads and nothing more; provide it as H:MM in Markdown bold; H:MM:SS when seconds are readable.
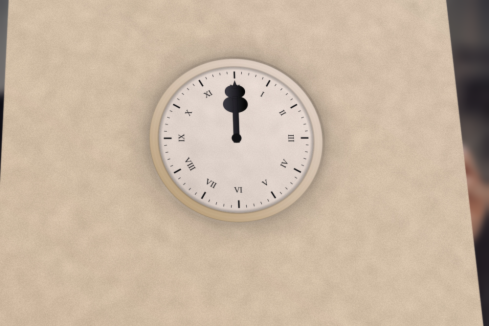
**12:00**
